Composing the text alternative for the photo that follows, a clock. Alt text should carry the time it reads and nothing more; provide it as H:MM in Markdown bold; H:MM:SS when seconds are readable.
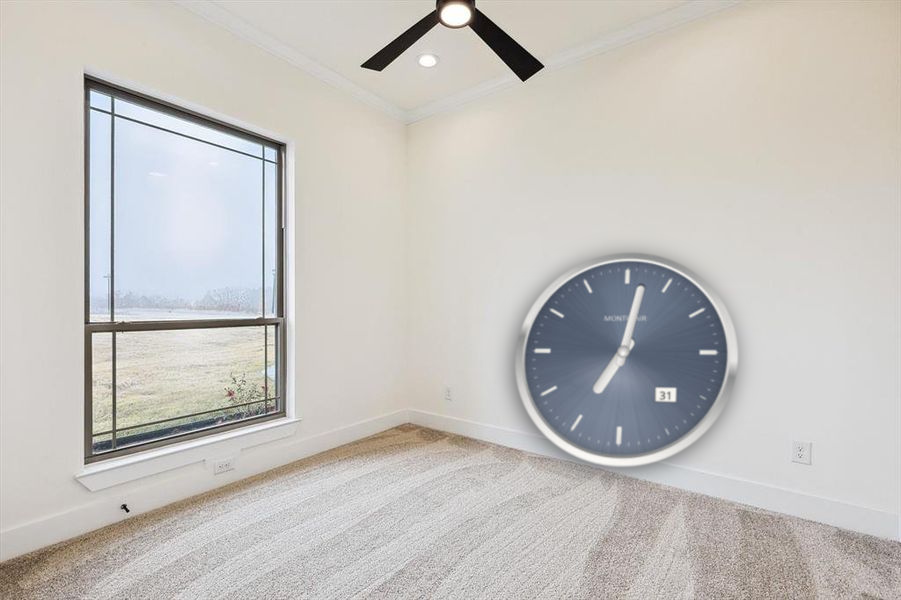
**7:02**
